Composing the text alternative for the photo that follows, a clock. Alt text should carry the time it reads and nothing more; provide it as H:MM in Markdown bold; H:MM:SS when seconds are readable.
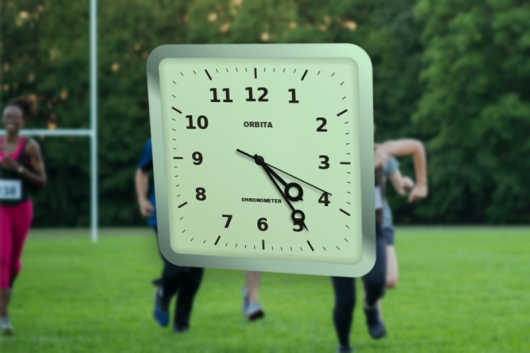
**4:24:19**
